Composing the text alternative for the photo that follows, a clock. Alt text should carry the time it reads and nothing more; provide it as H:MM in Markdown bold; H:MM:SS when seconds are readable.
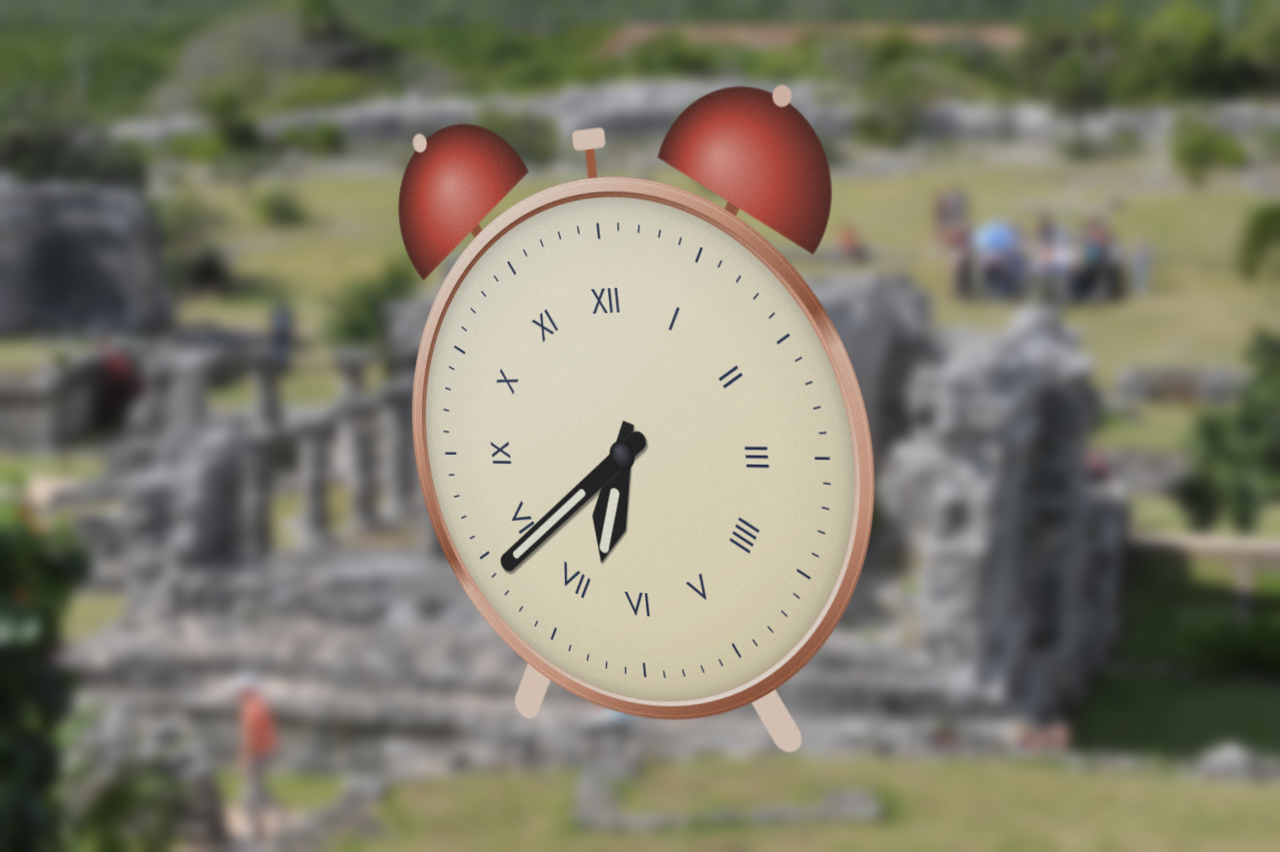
**6:39**
